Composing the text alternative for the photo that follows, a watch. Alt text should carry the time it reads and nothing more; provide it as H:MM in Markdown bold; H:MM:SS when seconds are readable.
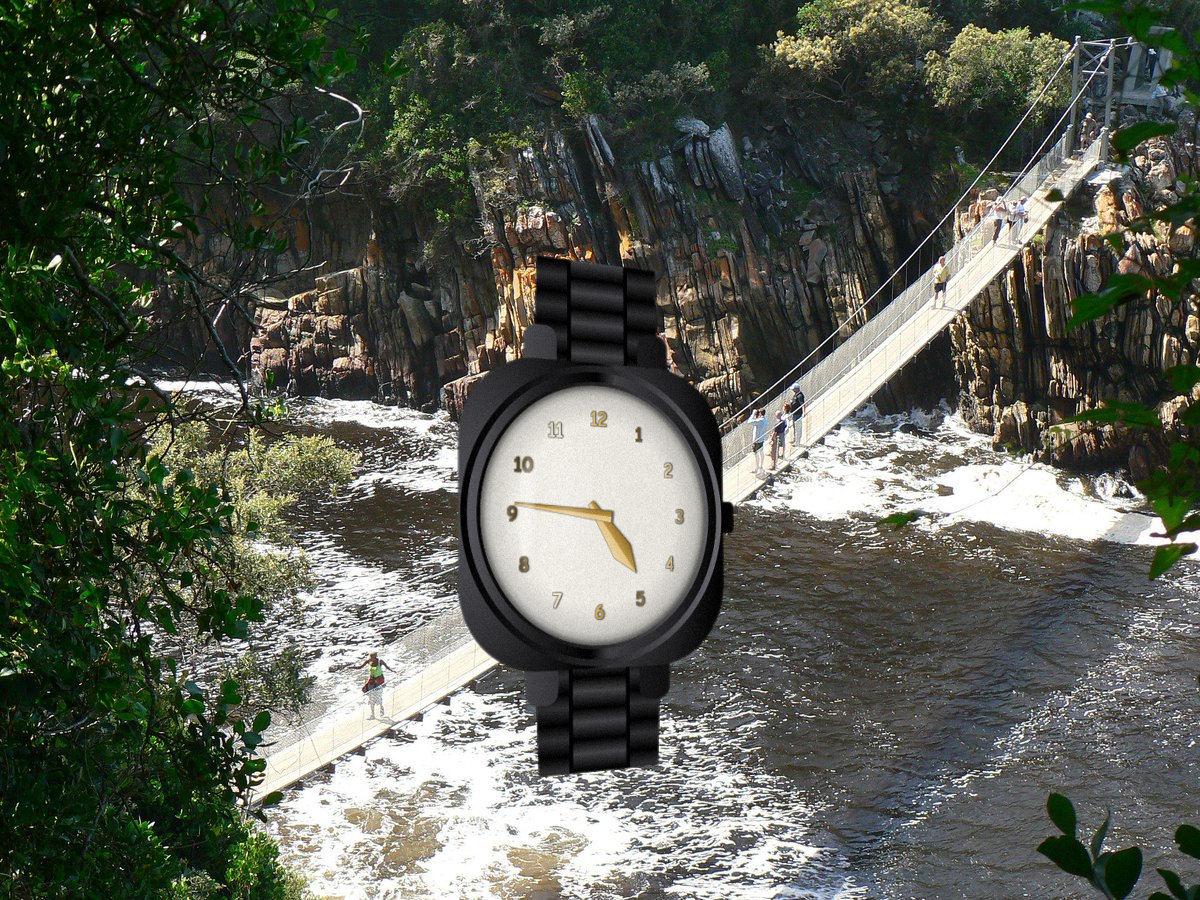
**4:46**
